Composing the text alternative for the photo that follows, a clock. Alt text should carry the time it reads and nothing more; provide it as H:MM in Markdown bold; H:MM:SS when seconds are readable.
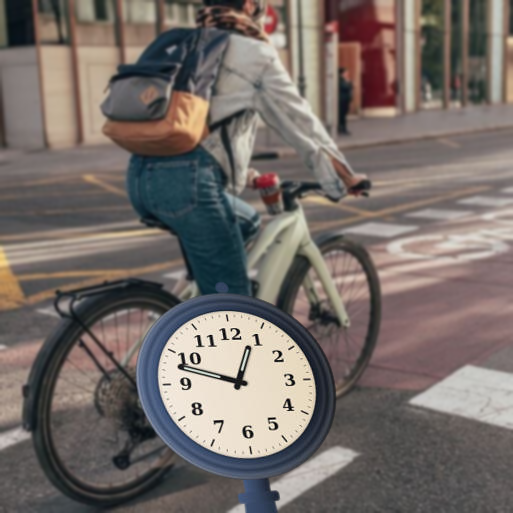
**12:48**
